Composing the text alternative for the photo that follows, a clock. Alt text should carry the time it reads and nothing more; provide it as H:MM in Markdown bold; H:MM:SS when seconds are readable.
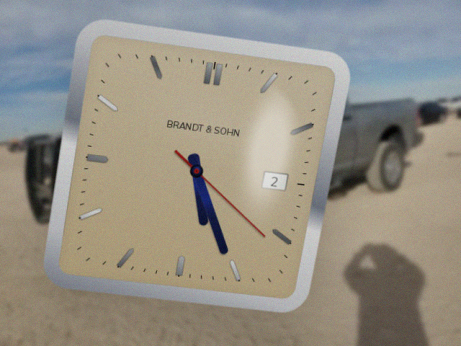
**5:25:21**
